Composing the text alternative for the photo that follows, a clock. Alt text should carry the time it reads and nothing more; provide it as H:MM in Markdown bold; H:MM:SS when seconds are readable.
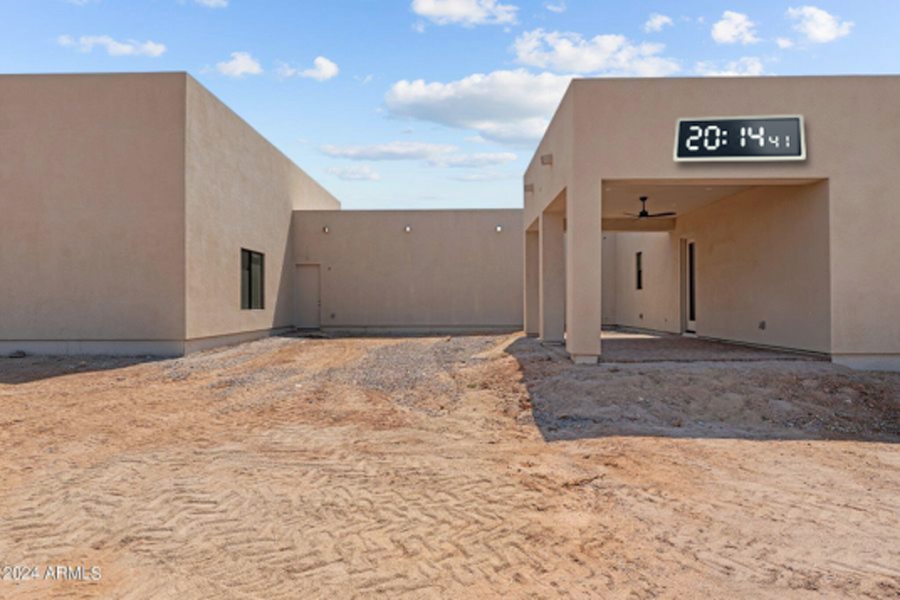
**20:14:41**
